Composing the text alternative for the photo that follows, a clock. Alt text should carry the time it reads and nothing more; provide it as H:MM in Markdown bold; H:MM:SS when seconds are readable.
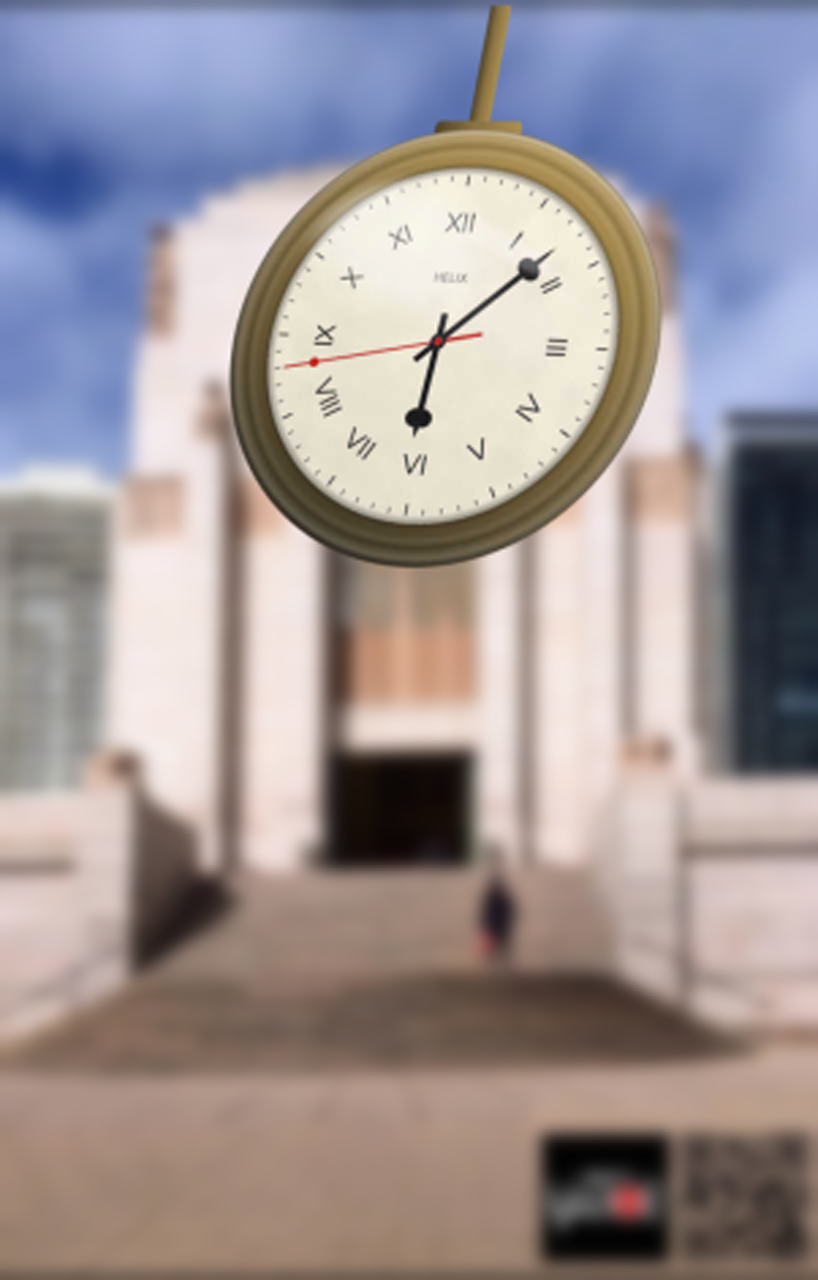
**6:07:43**
